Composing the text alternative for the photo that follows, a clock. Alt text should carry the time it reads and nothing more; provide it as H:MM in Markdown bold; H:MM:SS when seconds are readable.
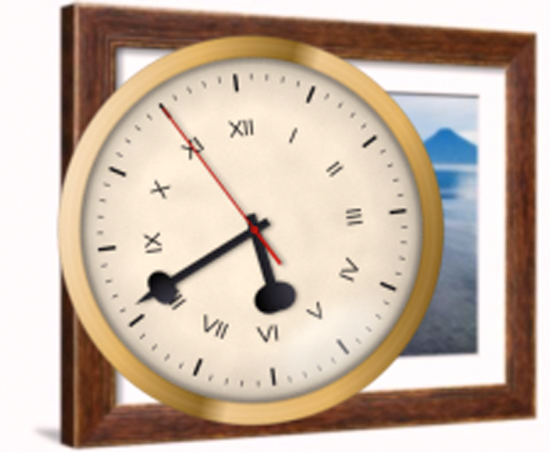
**5:40:55**
